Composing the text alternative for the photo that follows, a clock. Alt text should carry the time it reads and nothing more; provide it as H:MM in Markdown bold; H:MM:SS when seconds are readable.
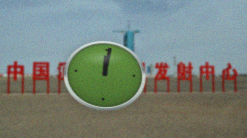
**12:01**
